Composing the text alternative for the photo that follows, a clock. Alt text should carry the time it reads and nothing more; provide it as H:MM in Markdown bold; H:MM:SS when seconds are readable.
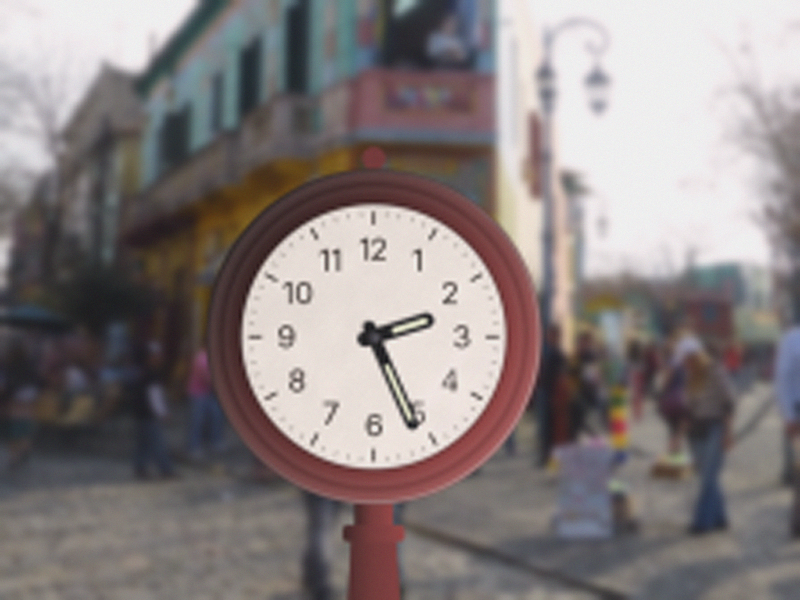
**2:26**
